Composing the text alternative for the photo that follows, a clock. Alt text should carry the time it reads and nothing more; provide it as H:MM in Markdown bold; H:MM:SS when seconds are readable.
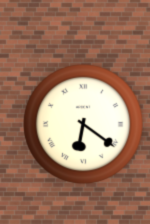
**6:21**
